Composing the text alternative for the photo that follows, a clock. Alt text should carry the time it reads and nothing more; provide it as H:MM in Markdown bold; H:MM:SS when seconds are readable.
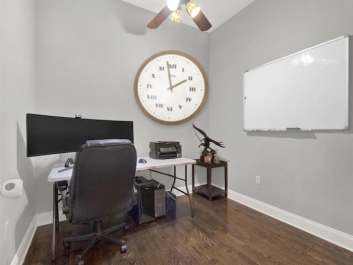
**1:58**
